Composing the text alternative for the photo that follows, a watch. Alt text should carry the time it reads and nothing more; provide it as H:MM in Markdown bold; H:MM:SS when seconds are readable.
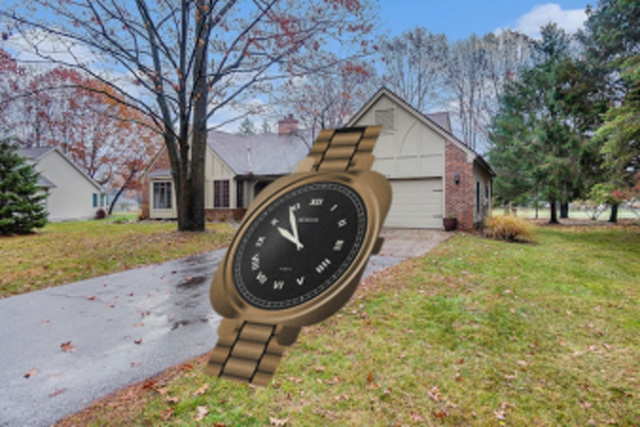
**9:54**
